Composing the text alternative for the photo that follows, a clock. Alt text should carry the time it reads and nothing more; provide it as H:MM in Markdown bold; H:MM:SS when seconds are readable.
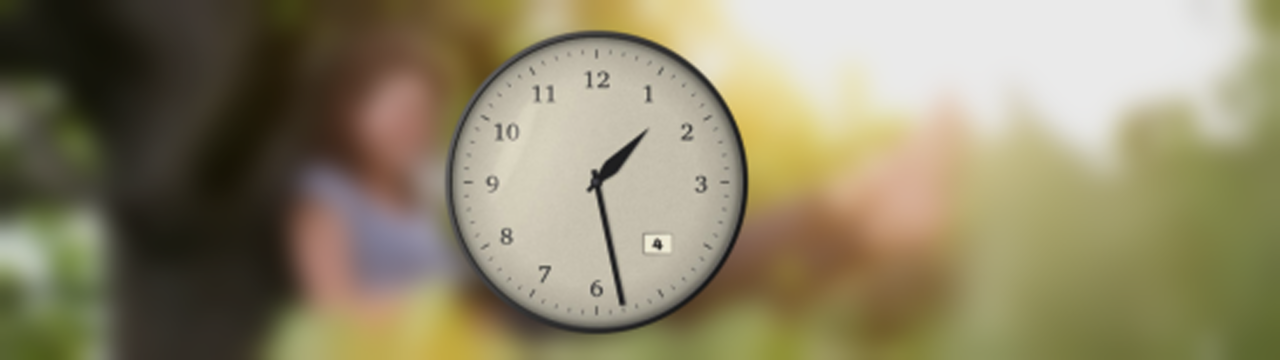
**1:28**
